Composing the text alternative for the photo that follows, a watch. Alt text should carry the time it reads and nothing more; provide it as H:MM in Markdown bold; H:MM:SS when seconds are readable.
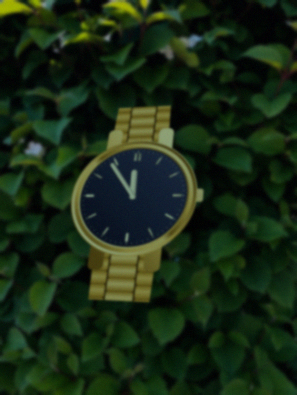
**11:54**
